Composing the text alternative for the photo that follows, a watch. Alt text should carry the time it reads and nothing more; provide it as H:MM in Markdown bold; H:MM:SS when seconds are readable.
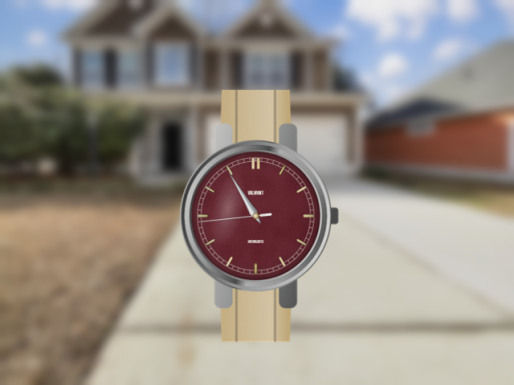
**10:54:44**
